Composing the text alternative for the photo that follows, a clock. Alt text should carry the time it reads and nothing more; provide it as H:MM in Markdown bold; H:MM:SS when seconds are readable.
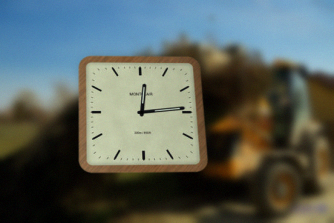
**12:14**
